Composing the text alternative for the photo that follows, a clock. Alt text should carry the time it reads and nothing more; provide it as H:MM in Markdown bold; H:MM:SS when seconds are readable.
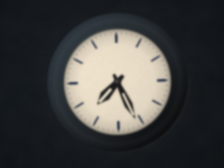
**7:26**
